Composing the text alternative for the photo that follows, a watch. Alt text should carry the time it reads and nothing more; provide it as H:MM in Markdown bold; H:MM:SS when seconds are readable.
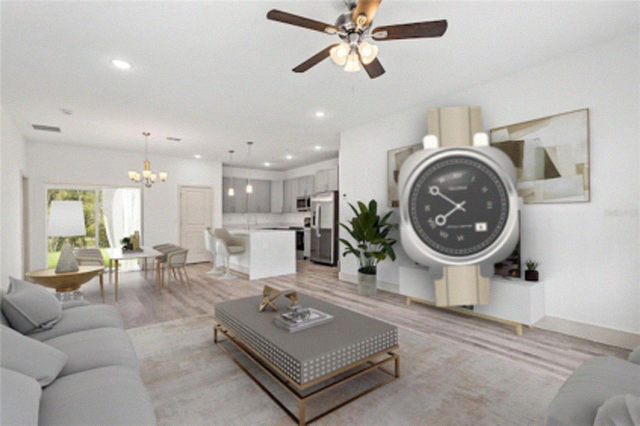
**7:51**
